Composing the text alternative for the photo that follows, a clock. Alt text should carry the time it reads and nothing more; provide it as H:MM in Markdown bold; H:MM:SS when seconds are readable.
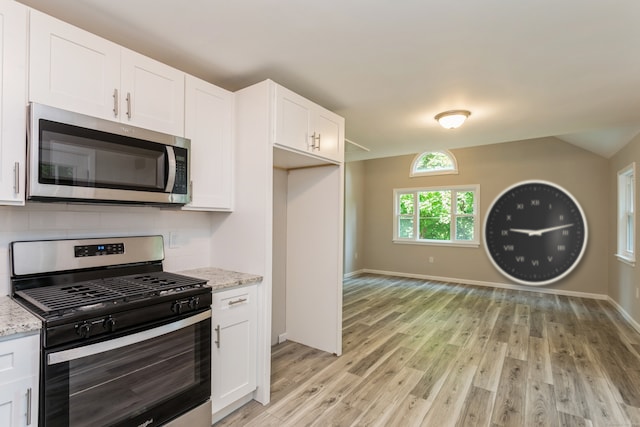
**9:13**
